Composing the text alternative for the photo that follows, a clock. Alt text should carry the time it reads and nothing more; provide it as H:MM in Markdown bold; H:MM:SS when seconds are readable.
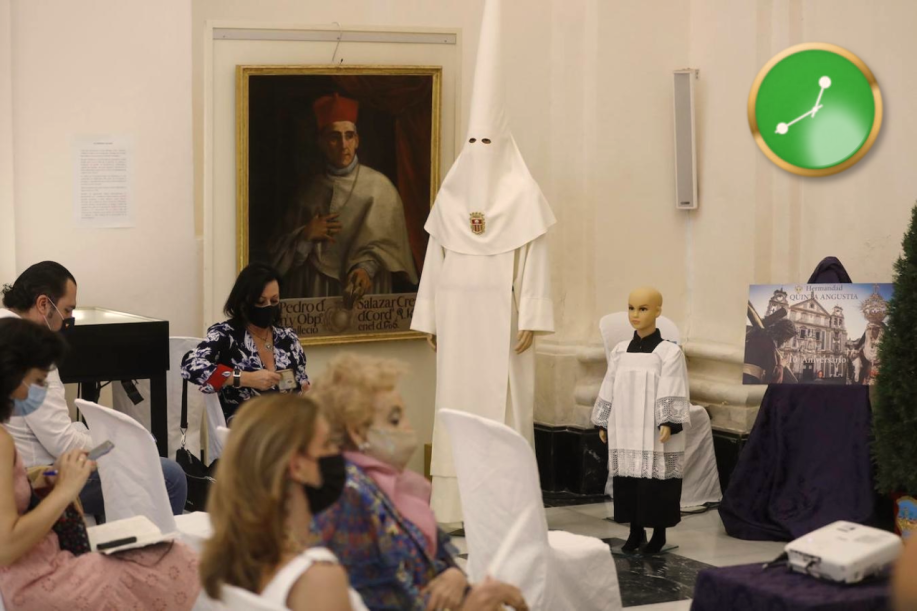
**12:40**
